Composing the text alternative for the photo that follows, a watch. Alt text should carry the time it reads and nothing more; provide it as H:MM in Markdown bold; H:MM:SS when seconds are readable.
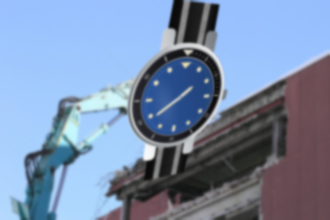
**1:39**
